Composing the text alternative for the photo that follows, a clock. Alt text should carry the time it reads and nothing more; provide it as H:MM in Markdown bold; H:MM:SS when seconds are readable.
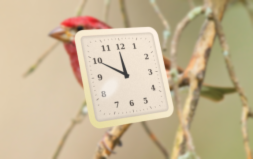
**11:50**
